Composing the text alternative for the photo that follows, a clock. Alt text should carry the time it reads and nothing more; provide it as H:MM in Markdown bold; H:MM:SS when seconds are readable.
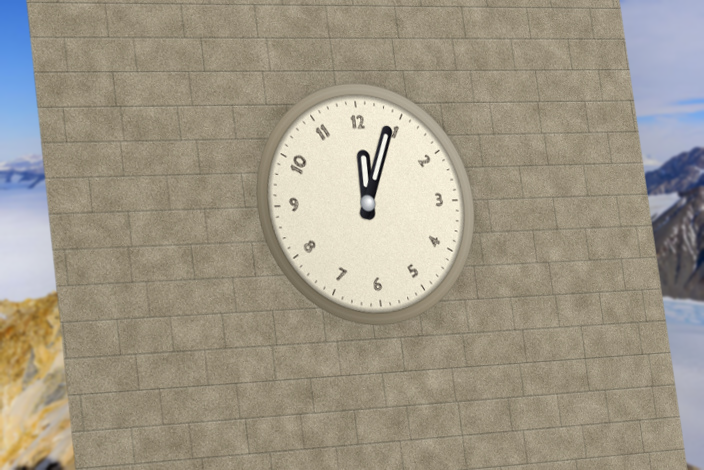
**12:04**
